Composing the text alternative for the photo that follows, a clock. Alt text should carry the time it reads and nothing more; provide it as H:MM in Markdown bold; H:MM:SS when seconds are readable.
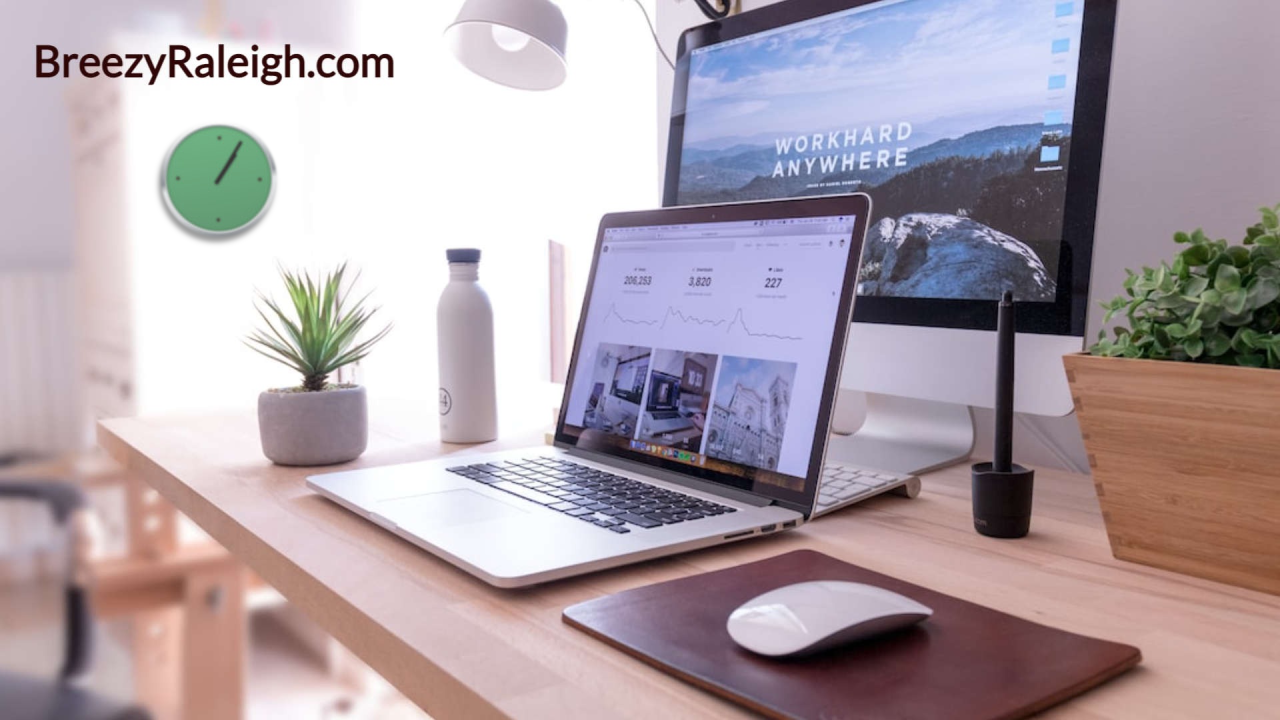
**1:05**
